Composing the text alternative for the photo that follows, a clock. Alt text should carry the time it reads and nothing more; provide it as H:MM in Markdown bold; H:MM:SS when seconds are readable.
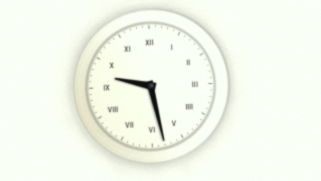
**9:28**
